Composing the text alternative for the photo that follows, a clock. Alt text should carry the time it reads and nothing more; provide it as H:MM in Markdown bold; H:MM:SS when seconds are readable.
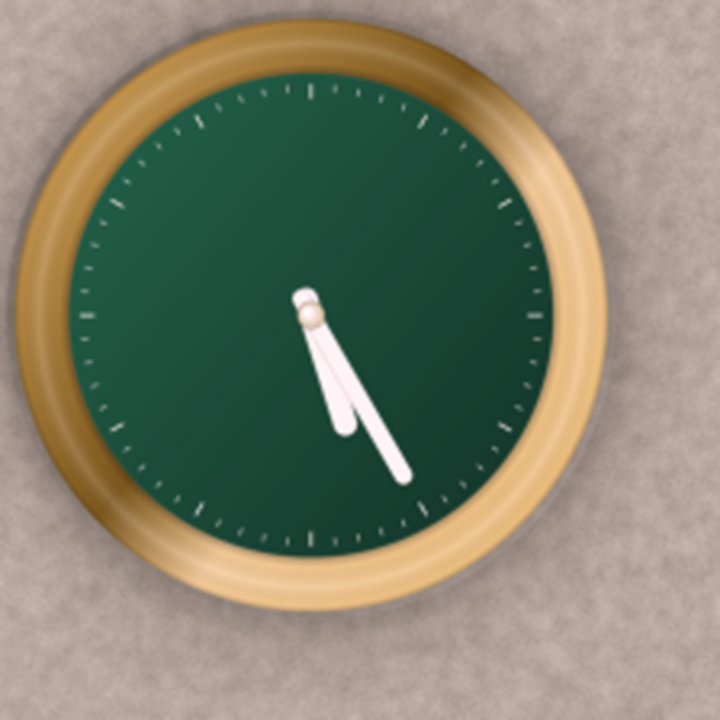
**5:25**
